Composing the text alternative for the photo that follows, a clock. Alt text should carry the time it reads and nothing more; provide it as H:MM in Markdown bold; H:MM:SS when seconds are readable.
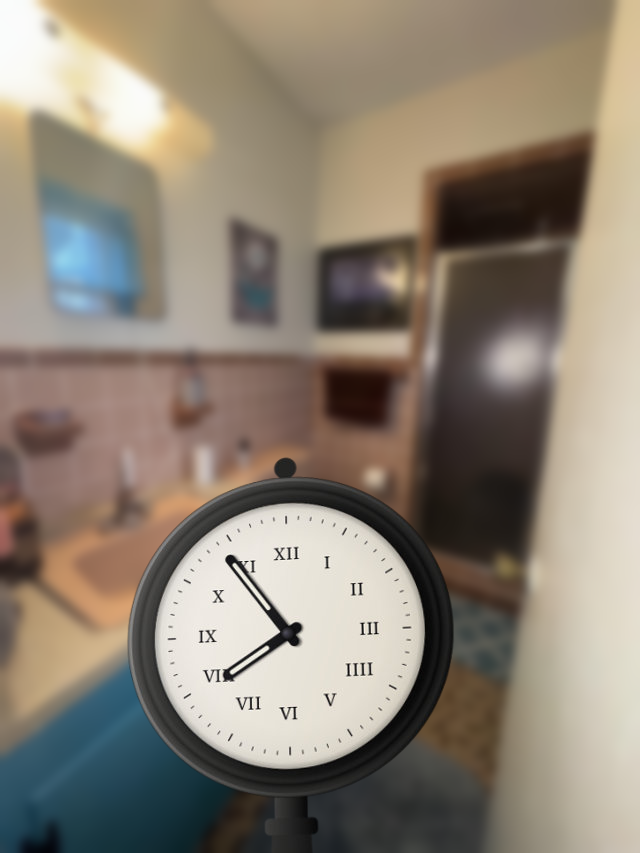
**7:54**
